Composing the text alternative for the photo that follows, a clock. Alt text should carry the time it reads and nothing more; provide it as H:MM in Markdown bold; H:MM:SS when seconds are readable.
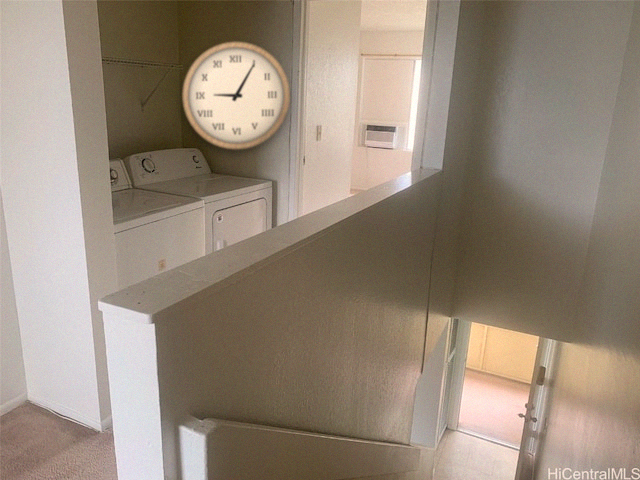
**9:05**
